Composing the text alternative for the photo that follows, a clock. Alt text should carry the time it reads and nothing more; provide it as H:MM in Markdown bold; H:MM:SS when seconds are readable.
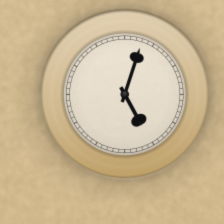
**5:03**
